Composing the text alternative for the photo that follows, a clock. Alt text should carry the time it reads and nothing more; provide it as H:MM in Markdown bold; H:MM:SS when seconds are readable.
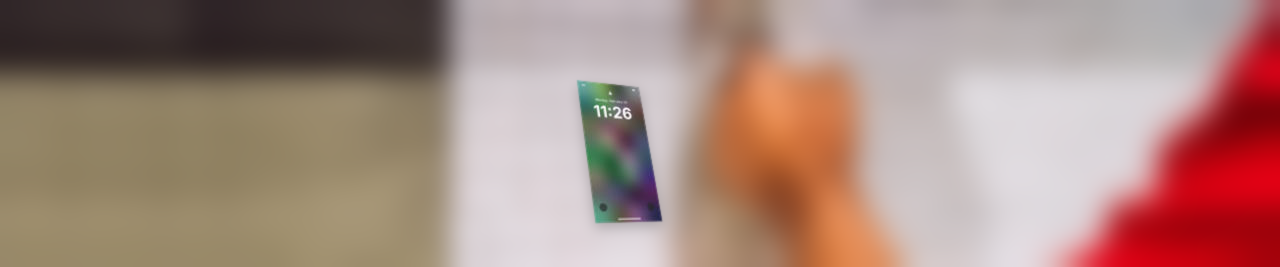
**11:26**
